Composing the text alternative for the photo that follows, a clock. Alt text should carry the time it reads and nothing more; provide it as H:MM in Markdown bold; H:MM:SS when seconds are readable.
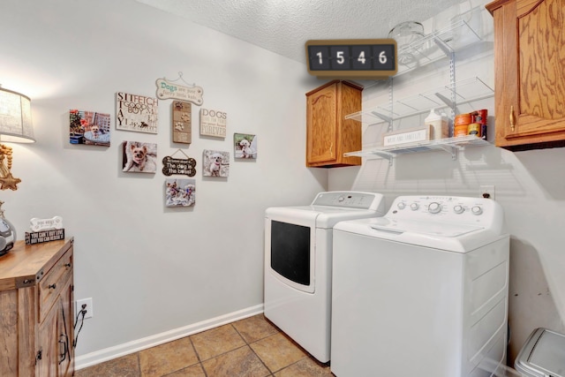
**15:46**
